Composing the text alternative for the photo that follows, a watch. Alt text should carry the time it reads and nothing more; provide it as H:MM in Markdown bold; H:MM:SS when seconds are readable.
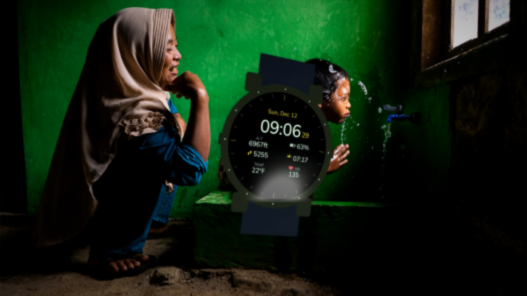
**9:06**
